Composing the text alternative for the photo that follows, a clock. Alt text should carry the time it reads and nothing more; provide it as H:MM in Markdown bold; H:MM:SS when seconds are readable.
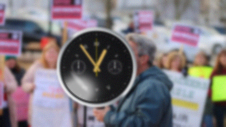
**12:54**
